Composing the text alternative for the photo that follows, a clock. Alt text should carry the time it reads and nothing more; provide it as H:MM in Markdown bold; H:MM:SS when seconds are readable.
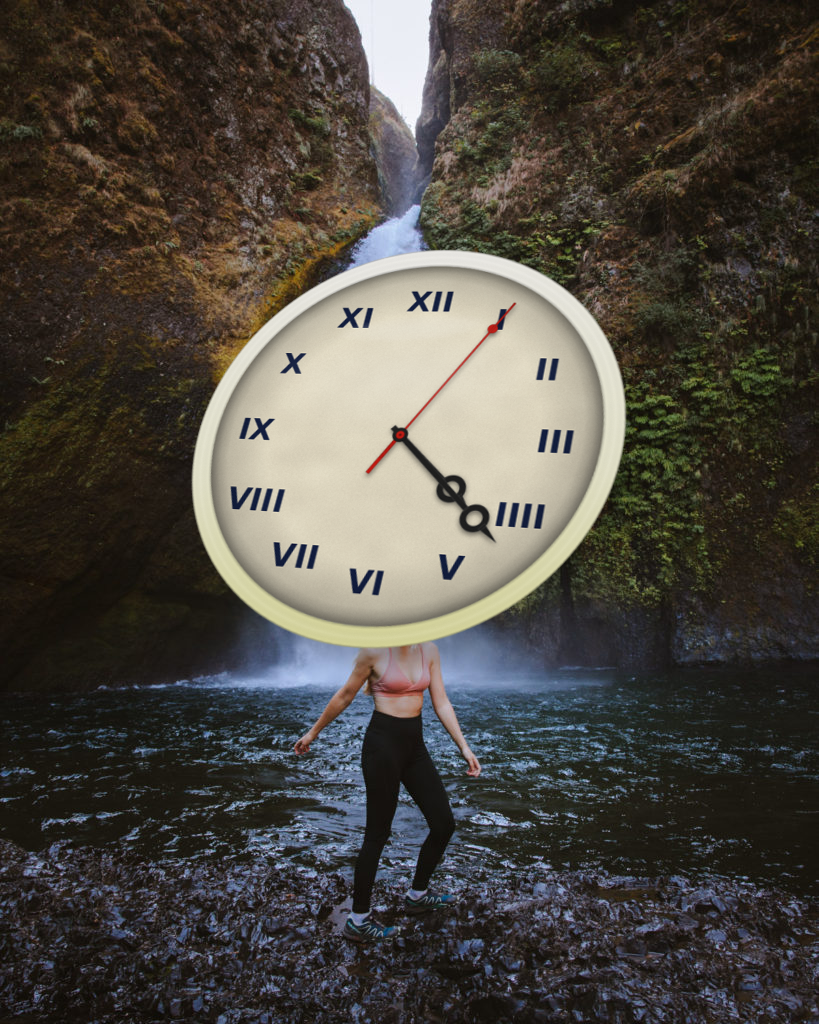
**4:22:05**
